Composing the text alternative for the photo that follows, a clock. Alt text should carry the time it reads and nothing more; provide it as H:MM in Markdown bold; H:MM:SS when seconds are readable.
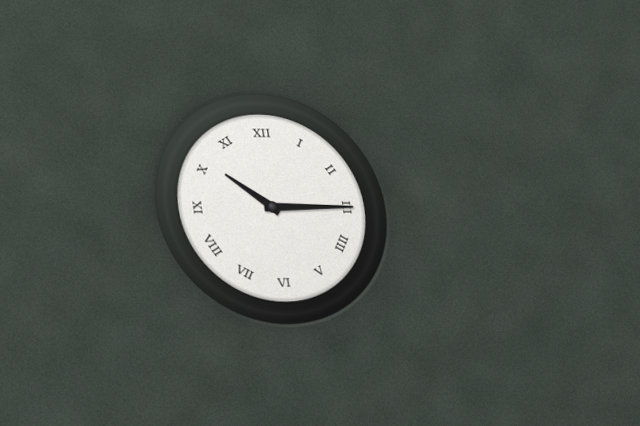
**10:15**
